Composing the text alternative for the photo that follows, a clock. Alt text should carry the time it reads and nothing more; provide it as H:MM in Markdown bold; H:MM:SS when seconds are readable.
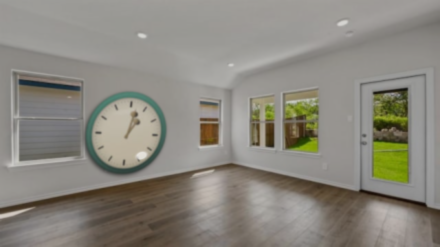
**1:02**
